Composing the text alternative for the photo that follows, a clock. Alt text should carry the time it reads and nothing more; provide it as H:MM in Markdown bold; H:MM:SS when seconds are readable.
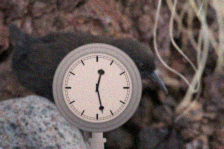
**12:28**
